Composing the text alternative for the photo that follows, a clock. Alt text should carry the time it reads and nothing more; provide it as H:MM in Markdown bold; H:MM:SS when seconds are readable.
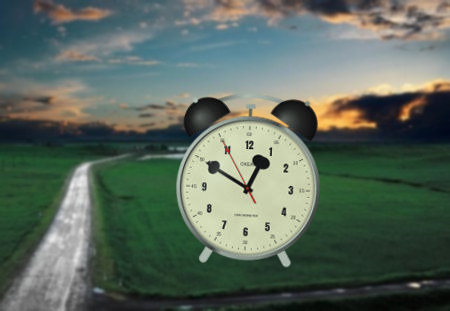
**12:49:55**
